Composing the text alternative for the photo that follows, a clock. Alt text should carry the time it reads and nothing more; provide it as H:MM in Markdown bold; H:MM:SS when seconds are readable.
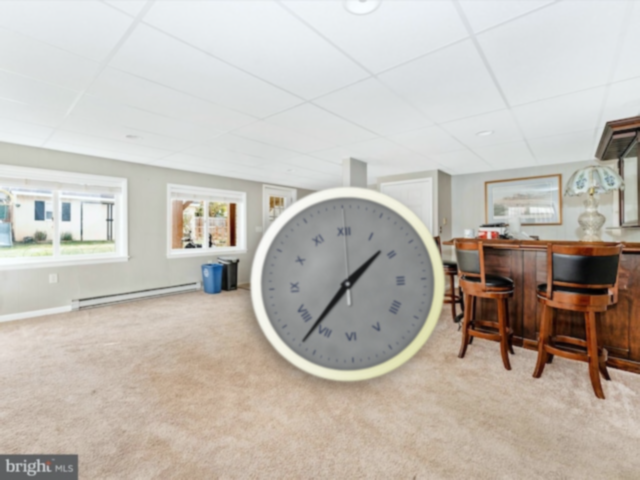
**1:37:00**
